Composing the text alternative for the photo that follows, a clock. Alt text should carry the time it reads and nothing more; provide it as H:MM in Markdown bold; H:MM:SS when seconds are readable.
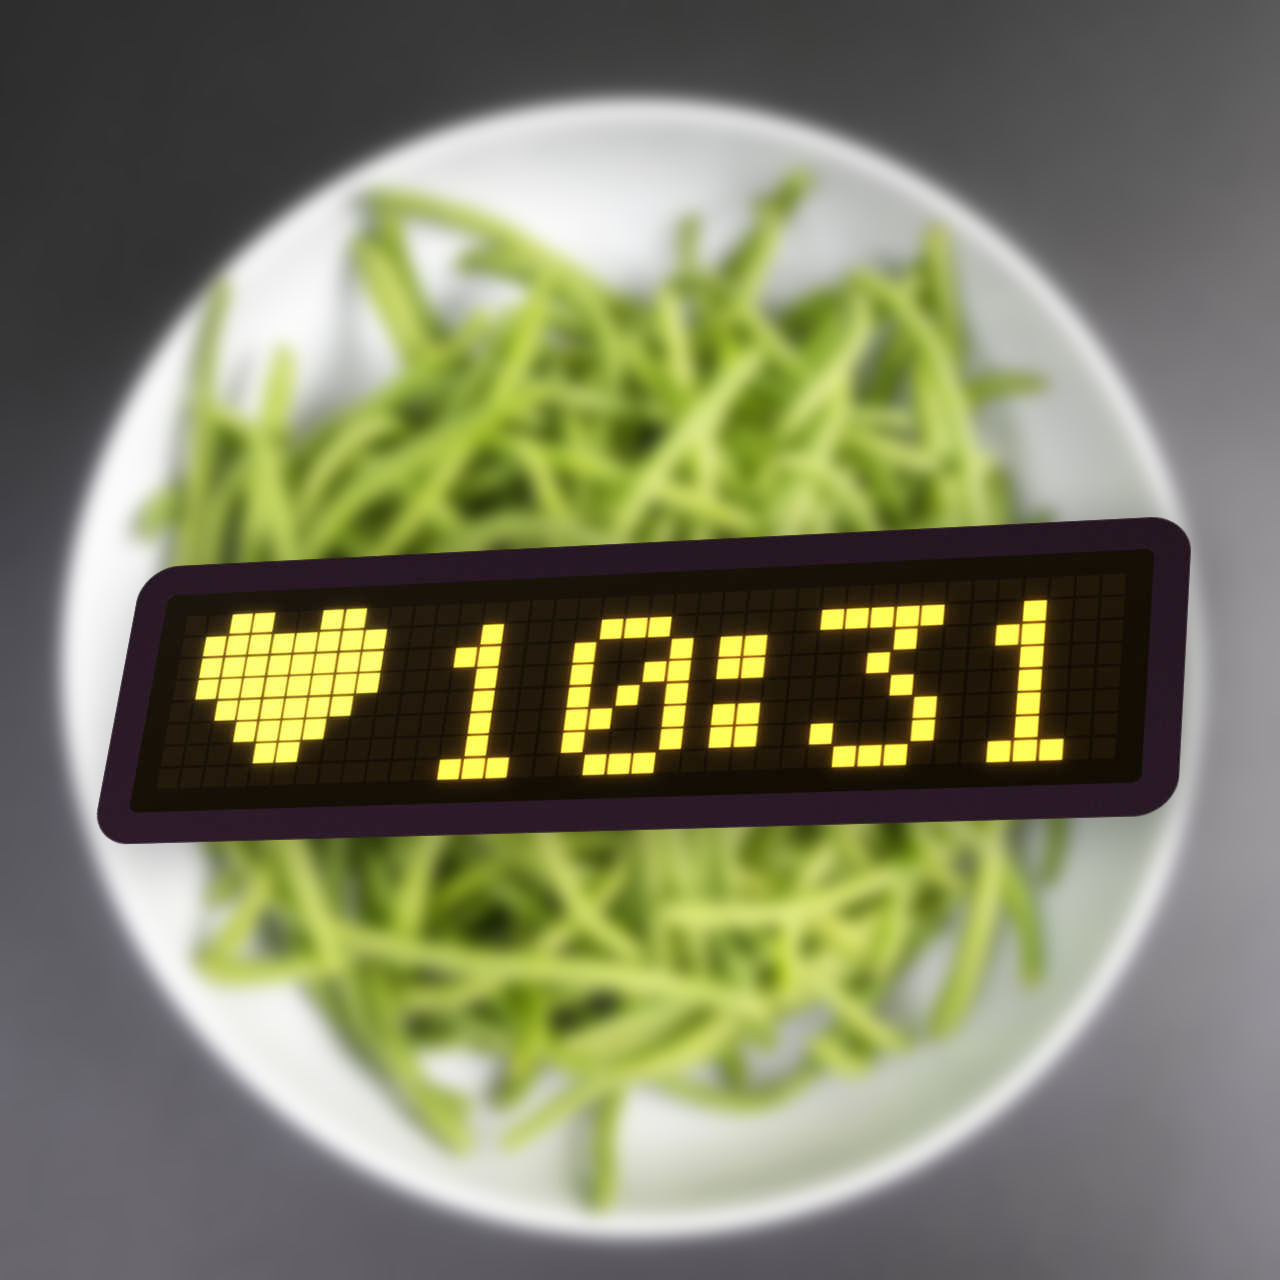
**10:31**
